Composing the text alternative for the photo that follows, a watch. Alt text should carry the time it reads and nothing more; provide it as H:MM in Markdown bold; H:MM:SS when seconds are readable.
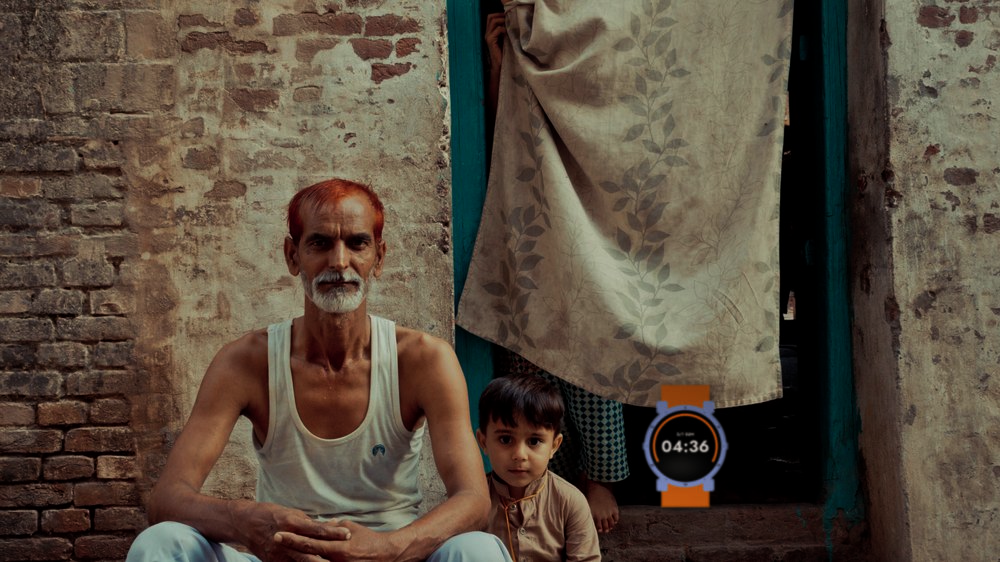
**4:36**
